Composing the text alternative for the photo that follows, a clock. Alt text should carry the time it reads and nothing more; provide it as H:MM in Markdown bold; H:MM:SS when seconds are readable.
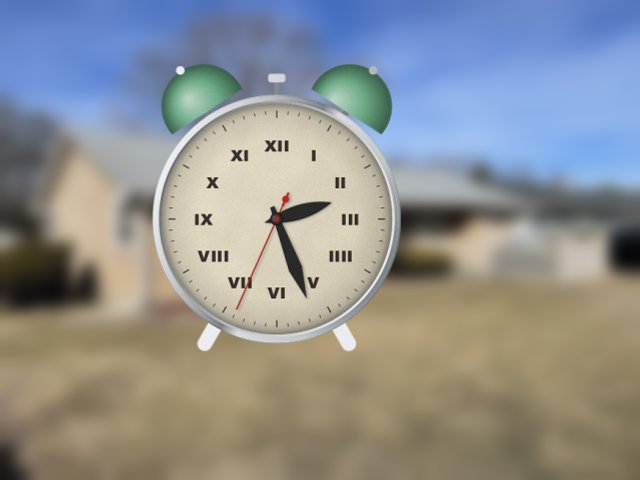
**2:26:34**
